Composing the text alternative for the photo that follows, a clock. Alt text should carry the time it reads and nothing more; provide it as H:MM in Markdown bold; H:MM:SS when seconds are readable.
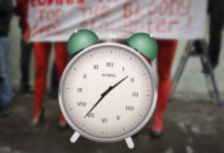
**1:36**
